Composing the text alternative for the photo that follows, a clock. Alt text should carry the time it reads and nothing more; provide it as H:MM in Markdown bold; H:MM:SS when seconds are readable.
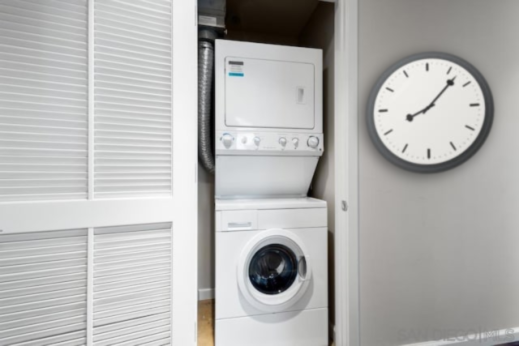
**8:07**
